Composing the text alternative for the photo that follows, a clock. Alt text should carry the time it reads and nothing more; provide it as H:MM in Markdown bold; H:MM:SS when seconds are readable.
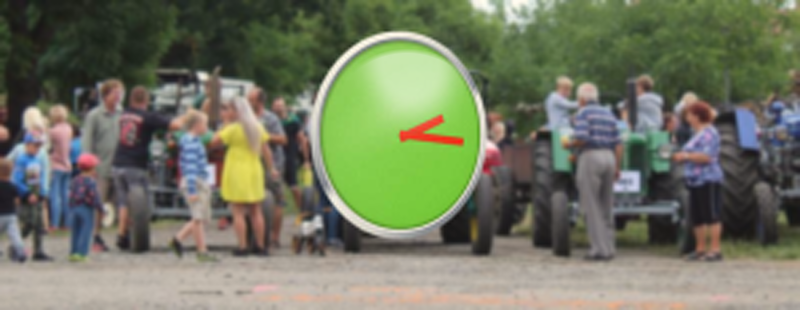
**2:16**
